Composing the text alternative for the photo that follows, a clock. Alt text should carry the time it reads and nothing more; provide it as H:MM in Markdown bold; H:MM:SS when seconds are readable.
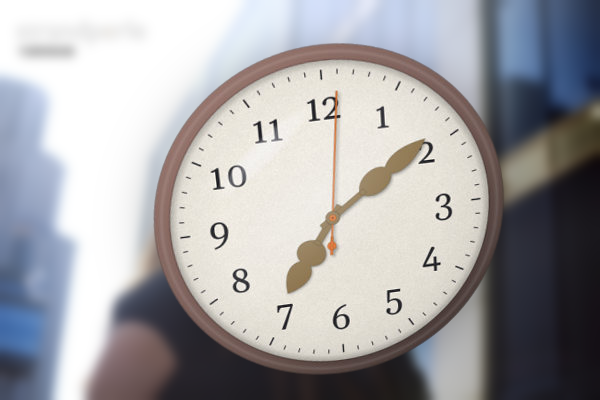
**7:09:01**
